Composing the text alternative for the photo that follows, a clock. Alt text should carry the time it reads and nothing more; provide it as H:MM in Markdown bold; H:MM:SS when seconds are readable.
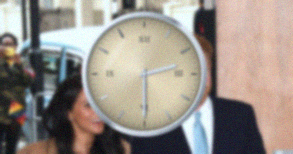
**2:30**
